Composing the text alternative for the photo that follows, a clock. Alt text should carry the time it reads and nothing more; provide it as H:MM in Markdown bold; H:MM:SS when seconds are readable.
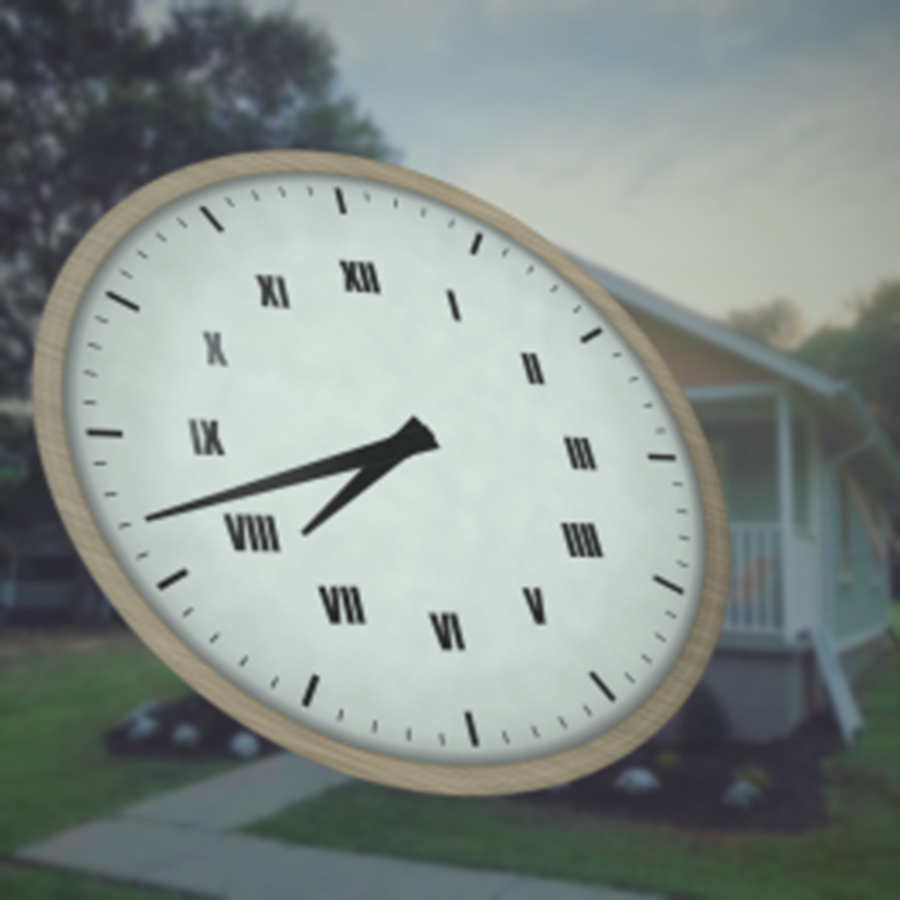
**7:42**
